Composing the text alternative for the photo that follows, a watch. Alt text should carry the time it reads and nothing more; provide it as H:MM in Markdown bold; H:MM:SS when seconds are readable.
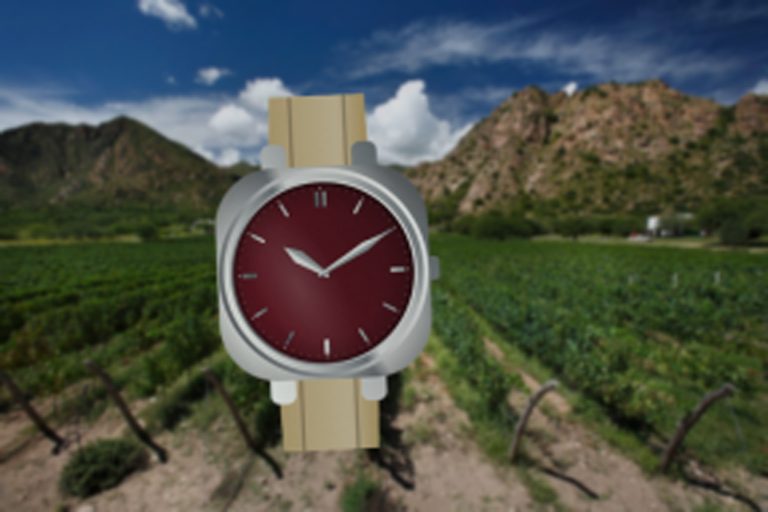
**10:10**
